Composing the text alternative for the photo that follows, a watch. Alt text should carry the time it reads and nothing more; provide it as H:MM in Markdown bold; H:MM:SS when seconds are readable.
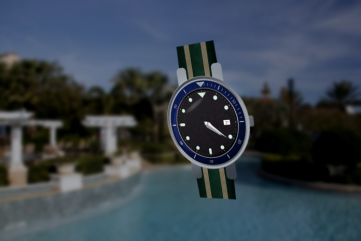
**4:21**
